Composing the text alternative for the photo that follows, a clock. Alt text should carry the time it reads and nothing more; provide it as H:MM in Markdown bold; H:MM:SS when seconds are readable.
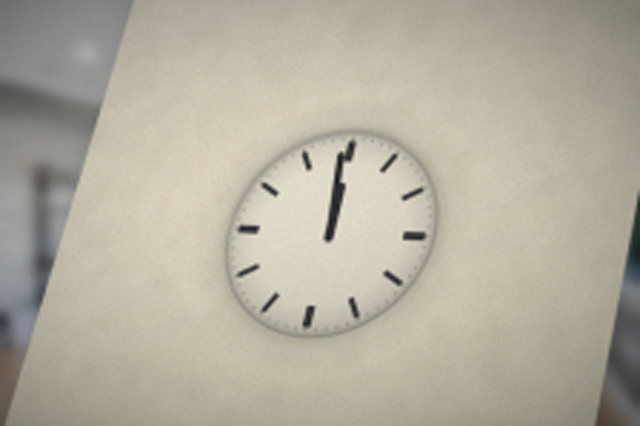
**11:59**
